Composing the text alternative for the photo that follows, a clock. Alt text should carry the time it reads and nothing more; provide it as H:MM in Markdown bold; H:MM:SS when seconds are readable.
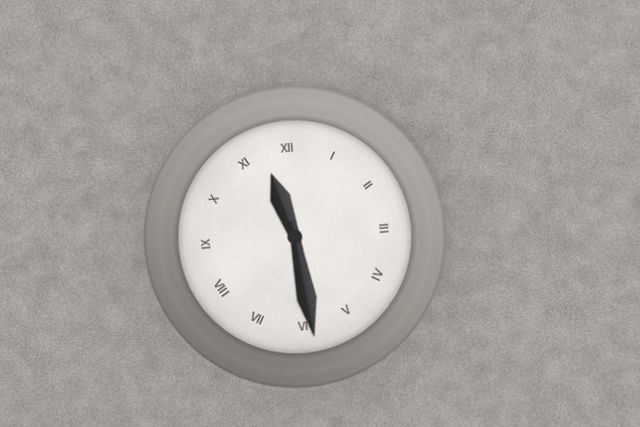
**11:29**
